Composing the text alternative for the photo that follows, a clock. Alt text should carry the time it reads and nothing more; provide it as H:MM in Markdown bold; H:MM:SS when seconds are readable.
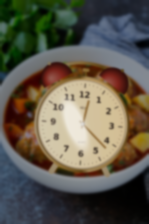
**12:22**
